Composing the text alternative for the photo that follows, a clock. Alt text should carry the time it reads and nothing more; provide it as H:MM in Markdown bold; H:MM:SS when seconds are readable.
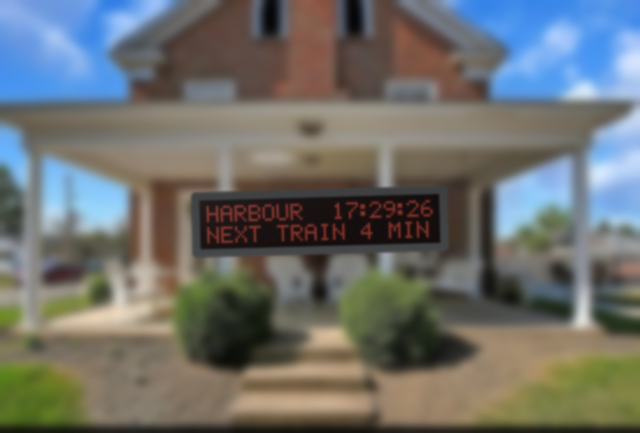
**17:29:26**
